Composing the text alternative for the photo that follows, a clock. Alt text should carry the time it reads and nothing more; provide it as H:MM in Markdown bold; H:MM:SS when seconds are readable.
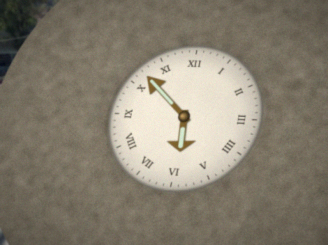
**5:52**
